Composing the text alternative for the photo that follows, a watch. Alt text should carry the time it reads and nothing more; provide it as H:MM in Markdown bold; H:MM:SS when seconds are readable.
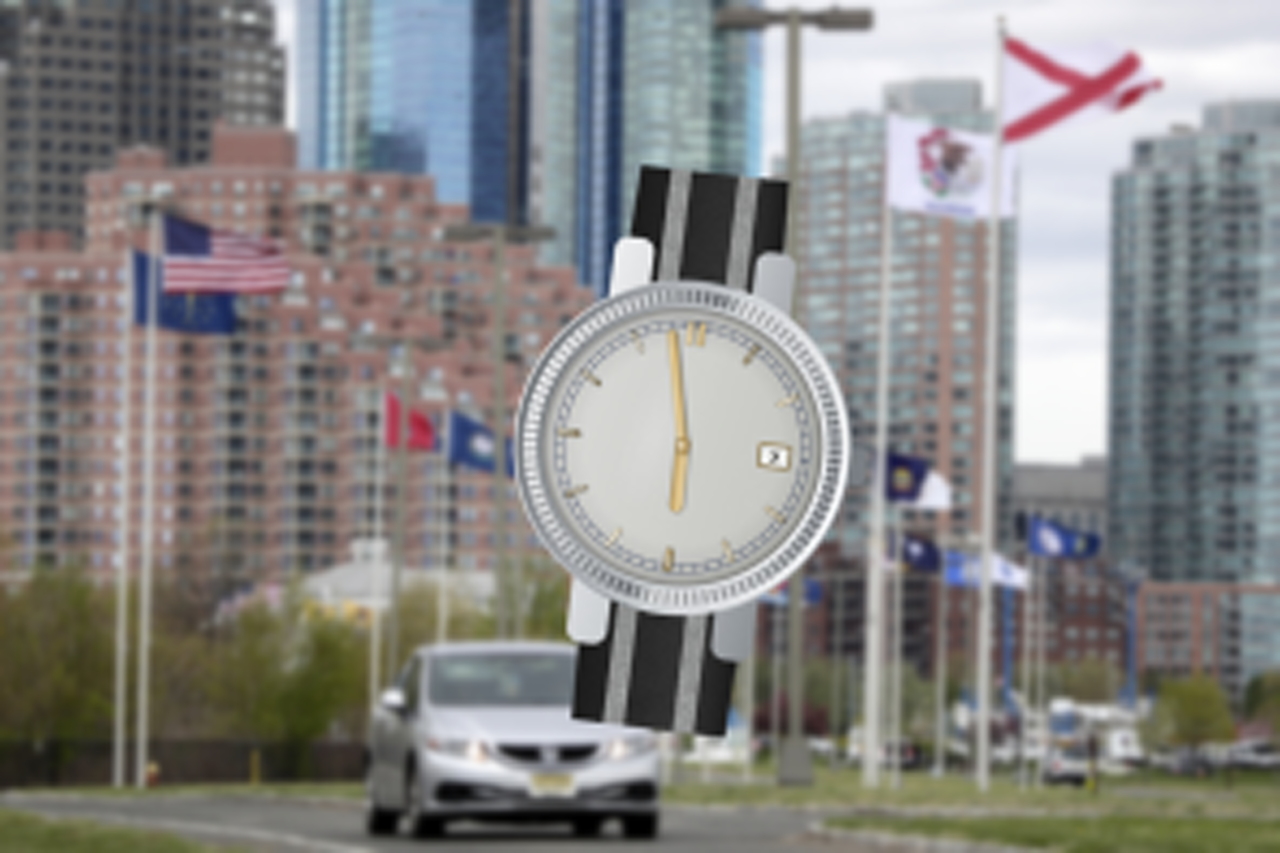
**5:58**
